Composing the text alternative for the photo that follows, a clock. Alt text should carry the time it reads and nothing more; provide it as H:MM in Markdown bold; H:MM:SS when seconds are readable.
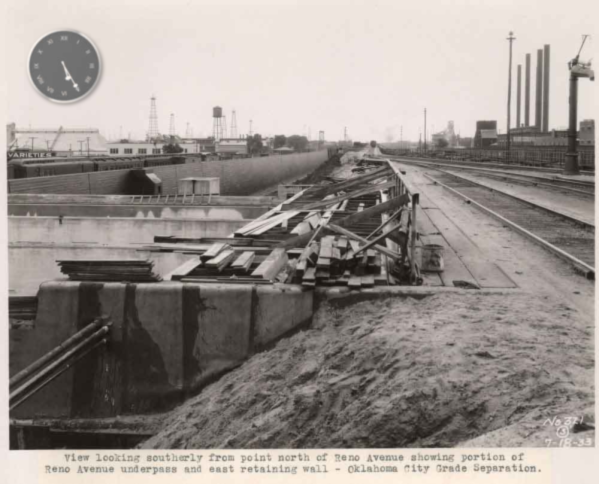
**5:25**
